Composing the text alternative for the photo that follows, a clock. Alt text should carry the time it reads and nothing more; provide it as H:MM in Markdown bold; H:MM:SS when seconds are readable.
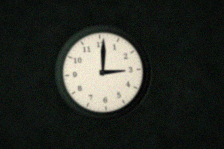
**3:01**
